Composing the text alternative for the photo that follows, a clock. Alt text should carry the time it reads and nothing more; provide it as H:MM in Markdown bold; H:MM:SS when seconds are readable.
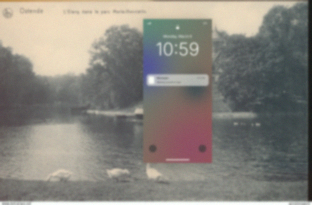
**10:59**
